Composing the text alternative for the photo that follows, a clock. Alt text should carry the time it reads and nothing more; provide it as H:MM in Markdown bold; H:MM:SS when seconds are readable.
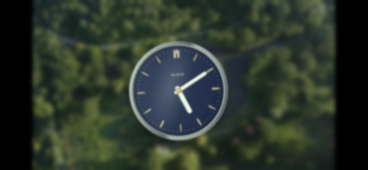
**5:10**
